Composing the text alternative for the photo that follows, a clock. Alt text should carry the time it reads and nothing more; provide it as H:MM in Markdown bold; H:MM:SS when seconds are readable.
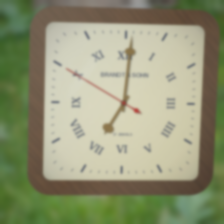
**7:00:50**
